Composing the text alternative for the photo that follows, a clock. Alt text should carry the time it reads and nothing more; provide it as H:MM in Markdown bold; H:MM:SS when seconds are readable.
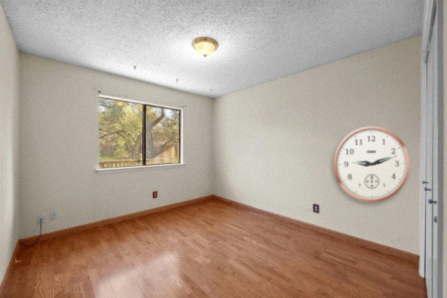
**9:12**
